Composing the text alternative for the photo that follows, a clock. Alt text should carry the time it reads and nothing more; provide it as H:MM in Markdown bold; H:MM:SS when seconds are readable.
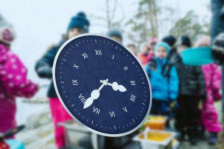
**3:38**
